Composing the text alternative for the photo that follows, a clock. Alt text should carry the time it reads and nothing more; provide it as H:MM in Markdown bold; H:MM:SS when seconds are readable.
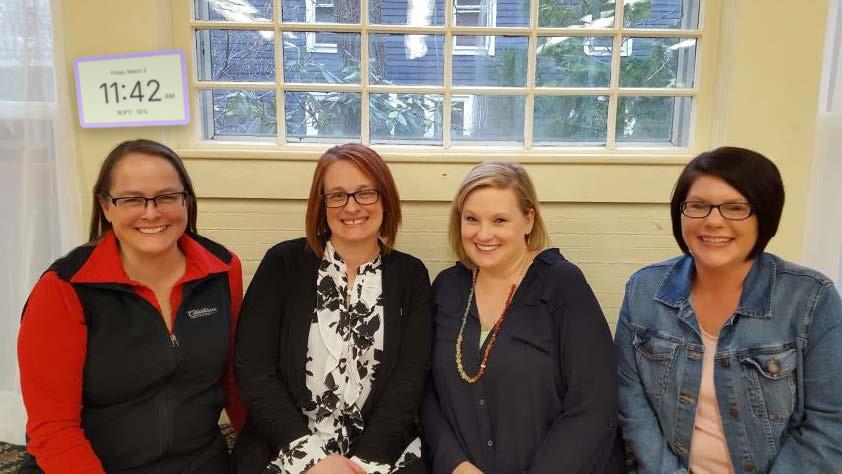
**11:42**
